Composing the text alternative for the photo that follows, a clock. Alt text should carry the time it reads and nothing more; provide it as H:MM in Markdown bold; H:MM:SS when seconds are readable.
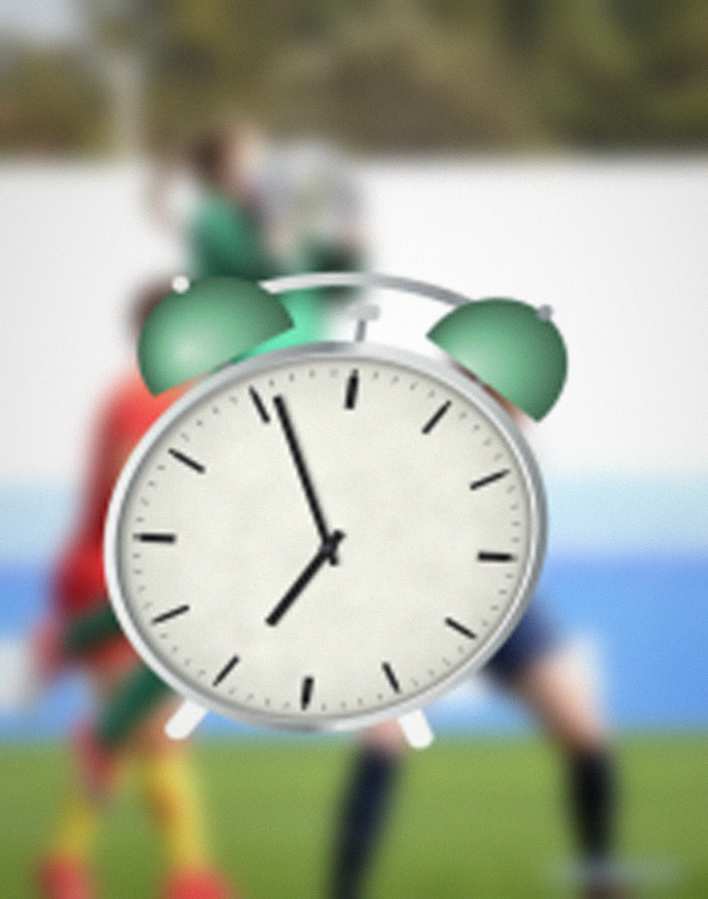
**6:56**
